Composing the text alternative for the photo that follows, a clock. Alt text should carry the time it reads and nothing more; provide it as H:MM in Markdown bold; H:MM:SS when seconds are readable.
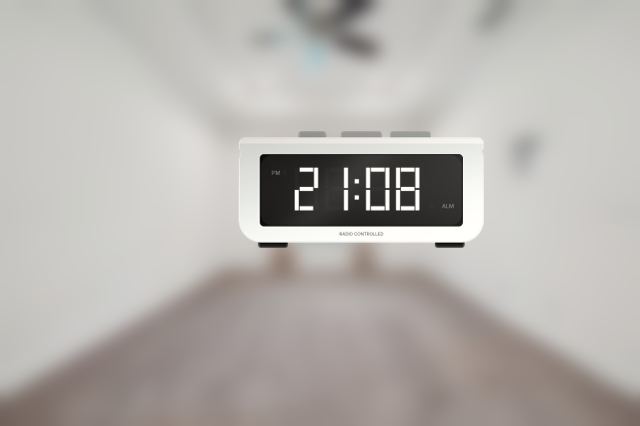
**21:08**
